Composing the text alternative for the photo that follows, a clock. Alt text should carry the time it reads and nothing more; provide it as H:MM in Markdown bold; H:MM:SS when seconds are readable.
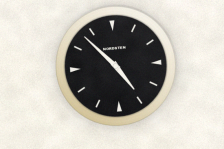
**4:53**
